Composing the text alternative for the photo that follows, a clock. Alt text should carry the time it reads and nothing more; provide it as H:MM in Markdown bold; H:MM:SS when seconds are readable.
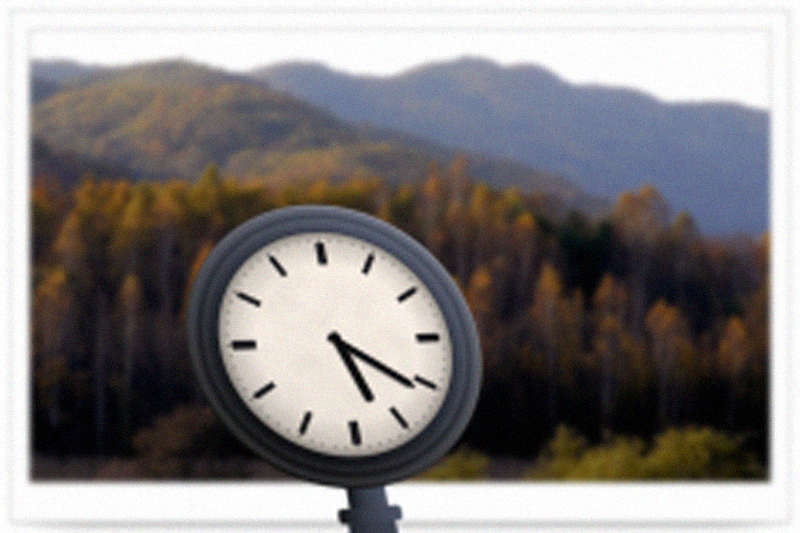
**5:21**
